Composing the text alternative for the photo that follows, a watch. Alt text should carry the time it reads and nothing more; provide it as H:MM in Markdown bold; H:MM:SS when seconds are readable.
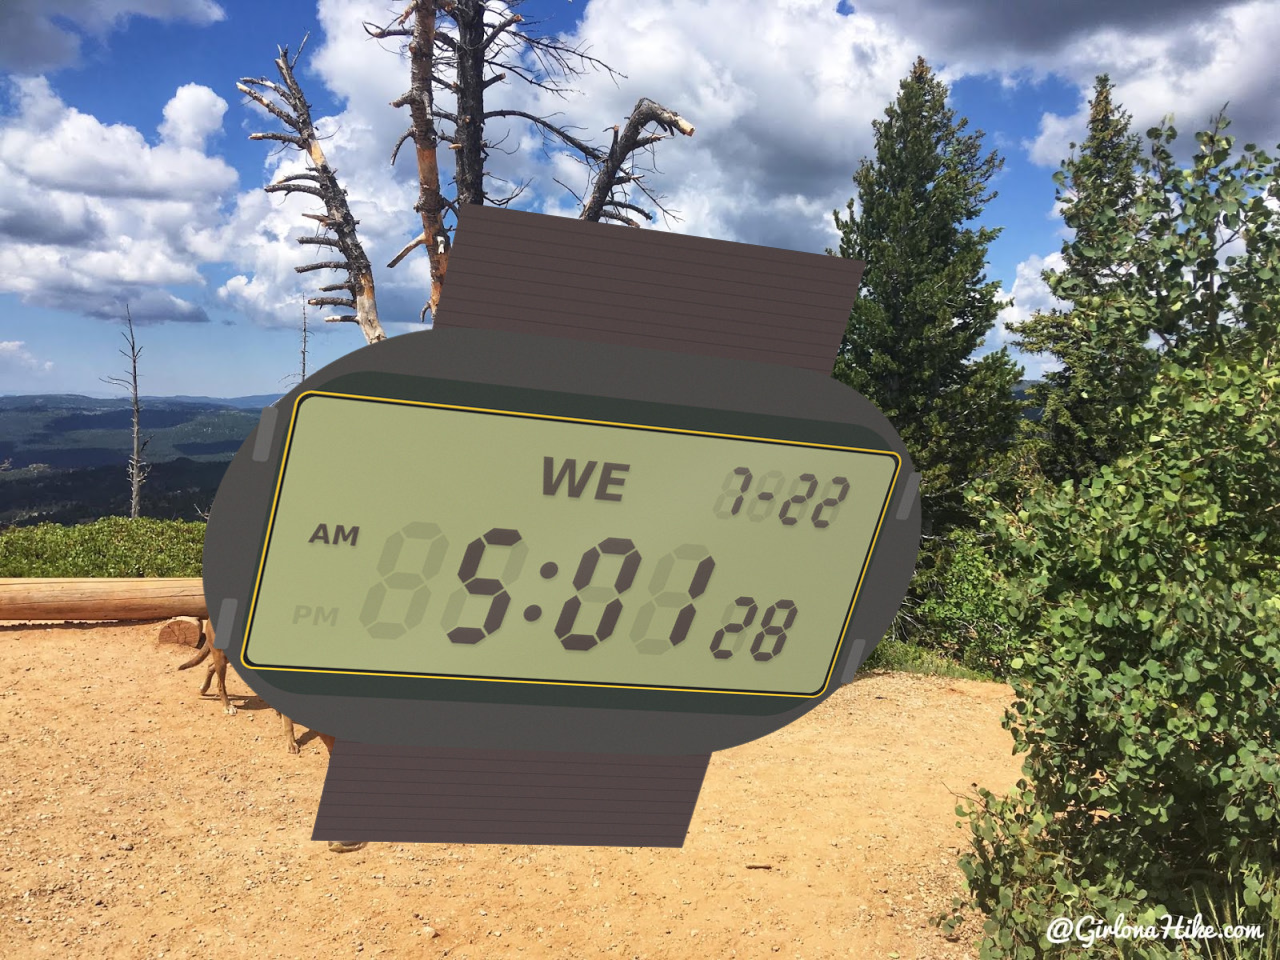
**5:01:28**
